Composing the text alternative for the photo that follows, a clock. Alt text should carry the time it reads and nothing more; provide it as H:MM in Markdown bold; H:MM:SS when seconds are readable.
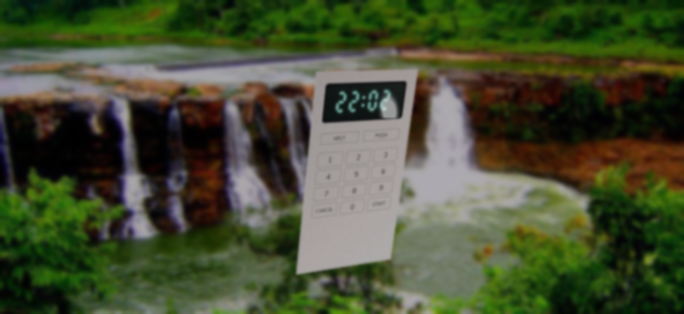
**22:02**
